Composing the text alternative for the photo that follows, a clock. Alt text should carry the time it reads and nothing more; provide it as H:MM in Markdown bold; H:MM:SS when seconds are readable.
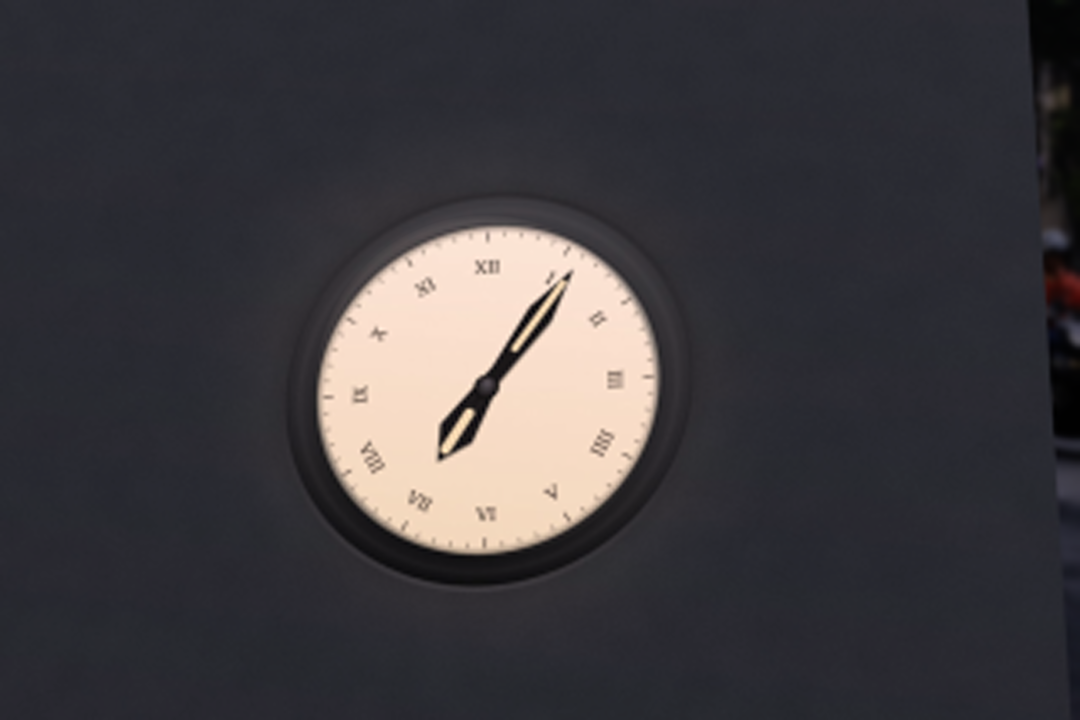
**7:06**
